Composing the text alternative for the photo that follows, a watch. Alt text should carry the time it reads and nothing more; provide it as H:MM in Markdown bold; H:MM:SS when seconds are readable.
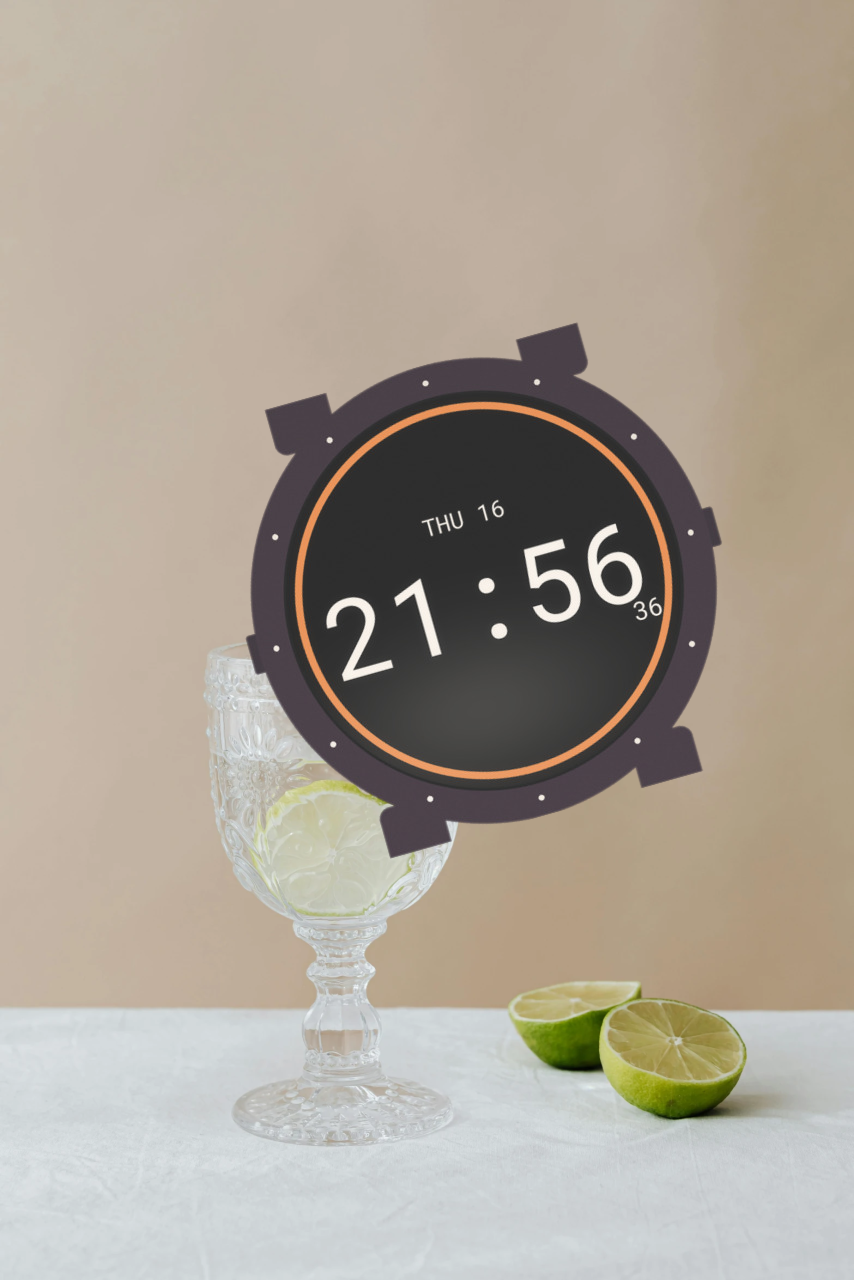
**21:56:36**
